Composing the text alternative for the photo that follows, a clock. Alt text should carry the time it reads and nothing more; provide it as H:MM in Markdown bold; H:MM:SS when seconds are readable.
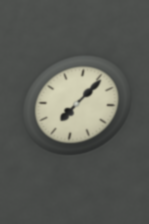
**7:06**
